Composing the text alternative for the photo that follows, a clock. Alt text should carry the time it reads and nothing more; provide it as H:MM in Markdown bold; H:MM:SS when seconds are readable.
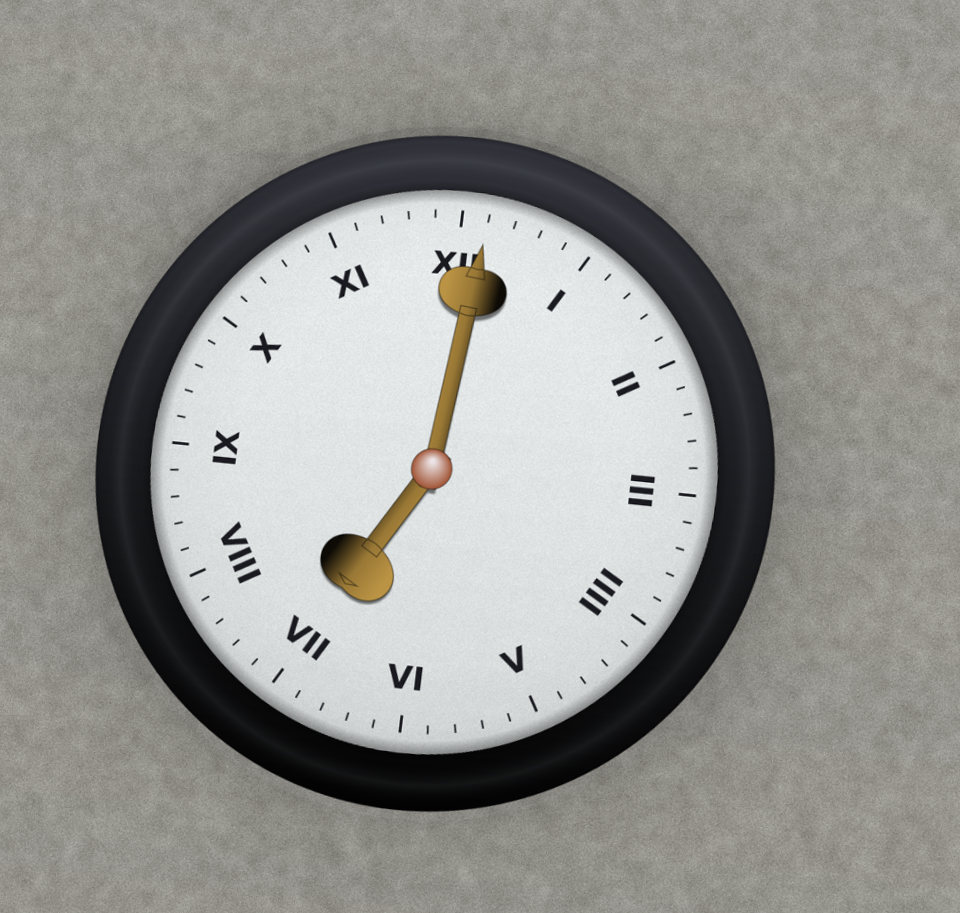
**7:01**
